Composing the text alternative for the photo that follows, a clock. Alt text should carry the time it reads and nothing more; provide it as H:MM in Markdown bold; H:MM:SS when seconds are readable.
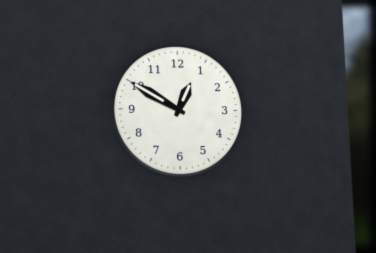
**12:50**
